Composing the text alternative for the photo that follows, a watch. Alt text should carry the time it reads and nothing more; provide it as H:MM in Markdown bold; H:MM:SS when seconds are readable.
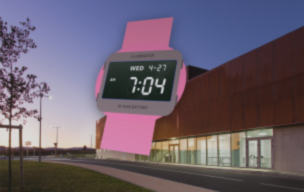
**7:04**
